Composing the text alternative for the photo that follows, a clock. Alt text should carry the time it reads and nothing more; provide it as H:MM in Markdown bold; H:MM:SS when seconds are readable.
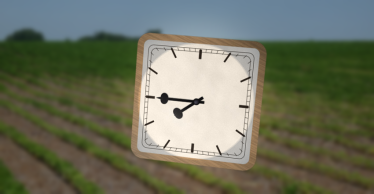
**7:45**
